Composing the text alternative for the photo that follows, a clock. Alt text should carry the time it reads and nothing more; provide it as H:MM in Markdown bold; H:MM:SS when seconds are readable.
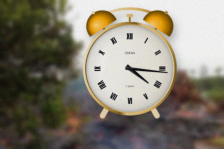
**4:16**
